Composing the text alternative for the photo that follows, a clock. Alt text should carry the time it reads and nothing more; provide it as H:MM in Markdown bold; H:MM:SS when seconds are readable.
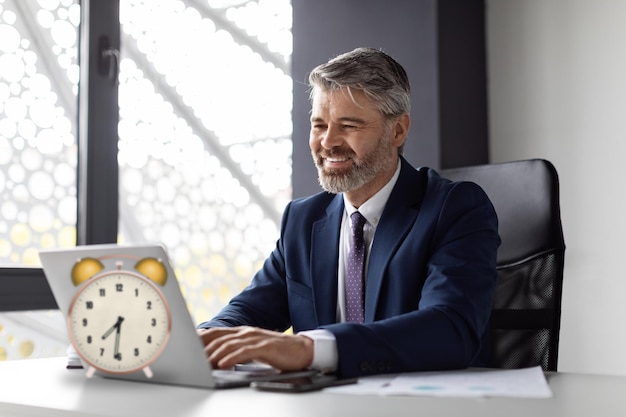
**7:31**
